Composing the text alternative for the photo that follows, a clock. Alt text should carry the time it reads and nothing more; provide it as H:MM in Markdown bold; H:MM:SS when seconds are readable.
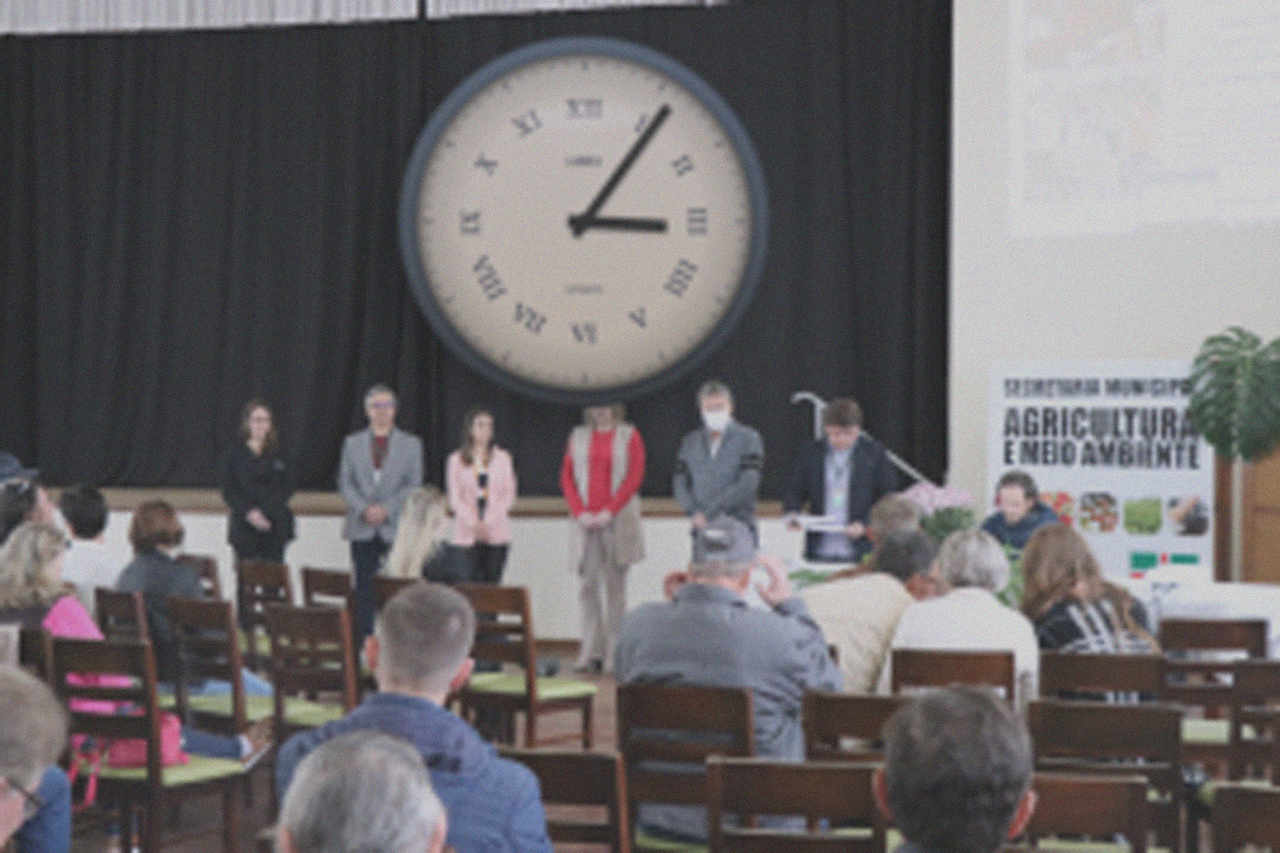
**3:06**
